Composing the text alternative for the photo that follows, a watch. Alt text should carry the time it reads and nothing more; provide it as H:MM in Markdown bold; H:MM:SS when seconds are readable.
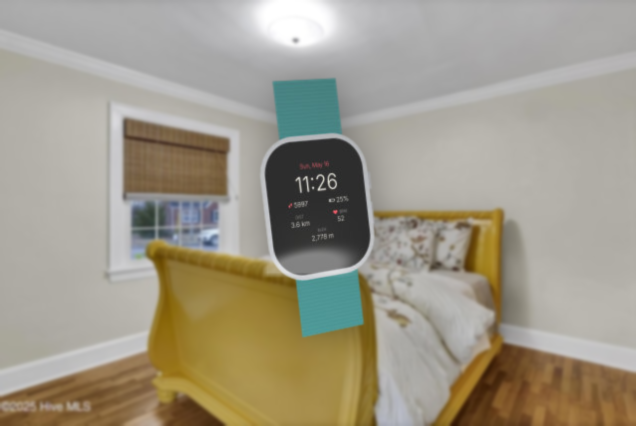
**11:26**
